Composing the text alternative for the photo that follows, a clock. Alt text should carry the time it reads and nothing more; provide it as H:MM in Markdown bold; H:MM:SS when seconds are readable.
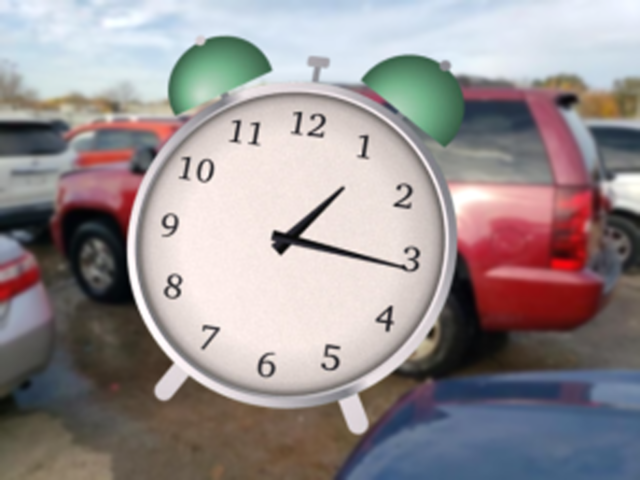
**1:16**
